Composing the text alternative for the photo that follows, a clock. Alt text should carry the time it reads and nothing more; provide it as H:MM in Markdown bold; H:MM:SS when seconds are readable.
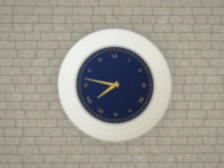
**7:47**
